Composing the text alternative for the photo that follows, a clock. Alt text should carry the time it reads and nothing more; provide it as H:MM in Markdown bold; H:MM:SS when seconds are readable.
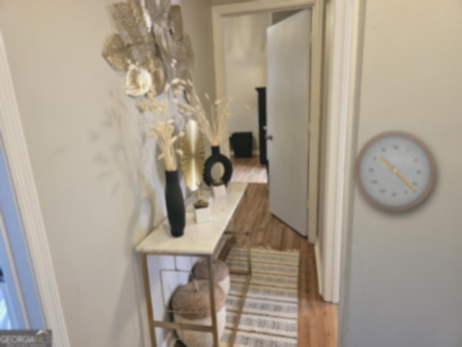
**10:22**
